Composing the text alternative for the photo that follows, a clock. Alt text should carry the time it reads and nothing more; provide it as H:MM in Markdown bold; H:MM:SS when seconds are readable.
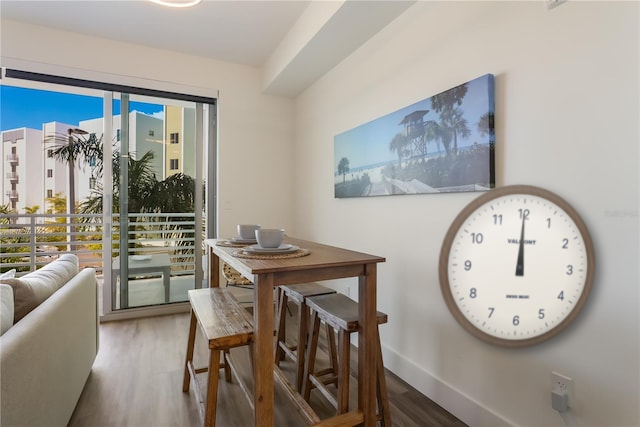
**12:00**
